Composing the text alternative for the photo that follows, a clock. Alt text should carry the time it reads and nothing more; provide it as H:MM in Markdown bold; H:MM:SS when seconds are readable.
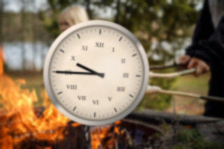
**9:45**
